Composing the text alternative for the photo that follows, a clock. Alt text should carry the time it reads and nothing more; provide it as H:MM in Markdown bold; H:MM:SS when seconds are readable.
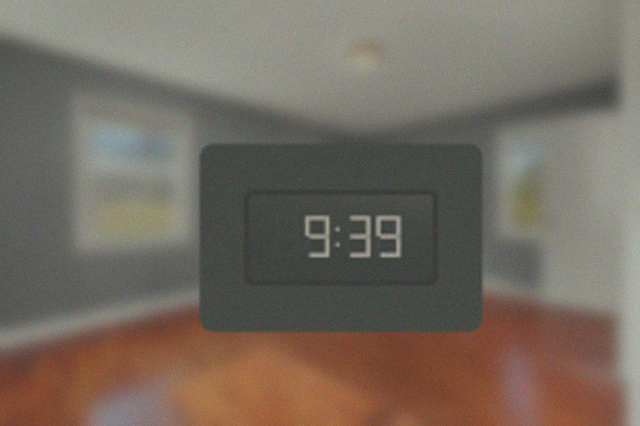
**9:39**
